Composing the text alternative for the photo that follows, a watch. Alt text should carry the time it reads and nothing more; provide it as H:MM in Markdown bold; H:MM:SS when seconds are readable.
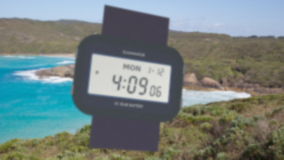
**4:09:06**
